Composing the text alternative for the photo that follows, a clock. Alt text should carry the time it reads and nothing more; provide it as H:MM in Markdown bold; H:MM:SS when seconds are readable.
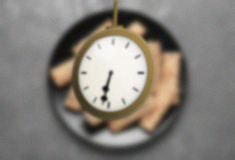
**6:32**
